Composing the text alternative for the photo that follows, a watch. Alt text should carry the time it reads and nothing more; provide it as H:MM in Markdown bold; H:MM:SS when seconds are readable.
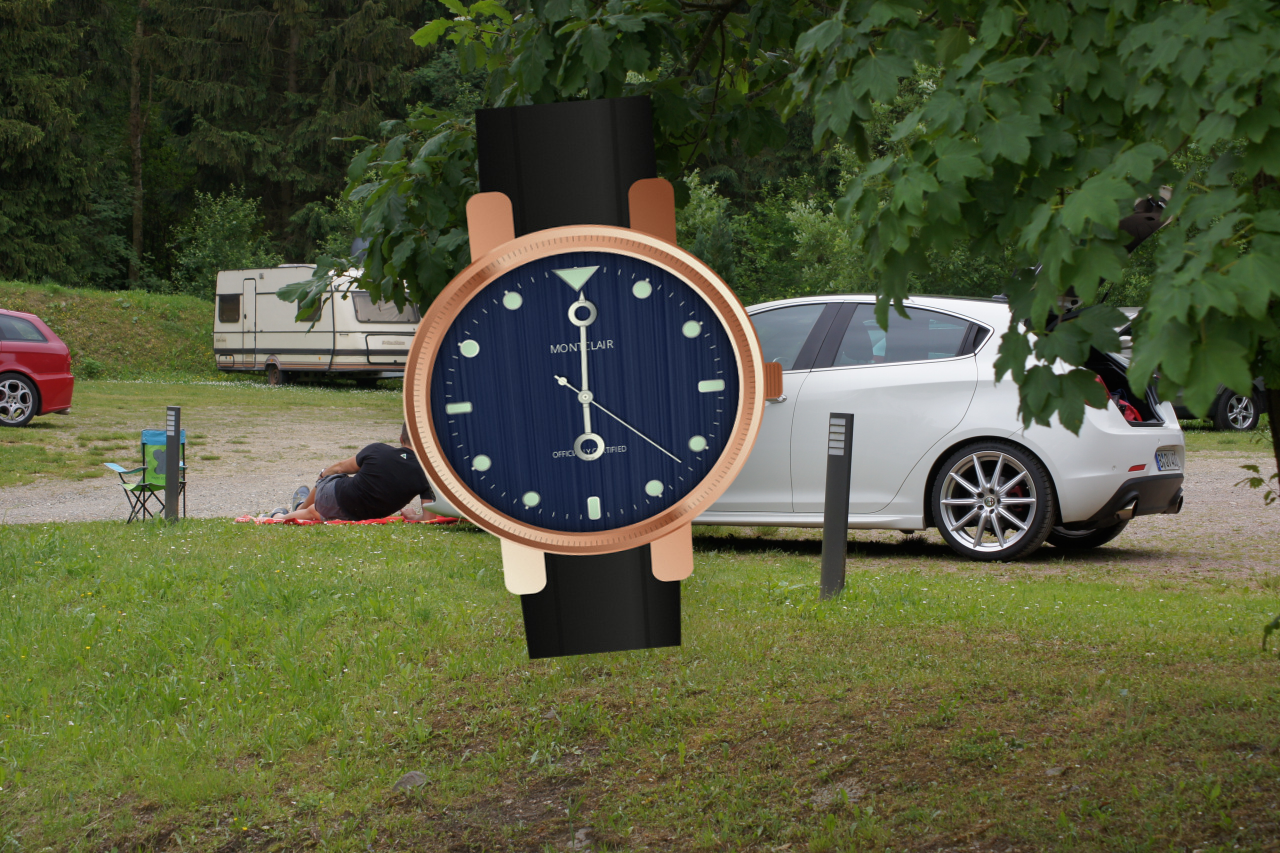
**6:00:22**
